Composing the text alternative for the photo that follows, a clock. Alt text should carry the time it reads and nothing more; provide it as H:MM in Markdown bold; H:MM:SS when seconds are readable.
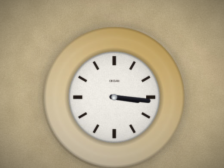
**3:16**
